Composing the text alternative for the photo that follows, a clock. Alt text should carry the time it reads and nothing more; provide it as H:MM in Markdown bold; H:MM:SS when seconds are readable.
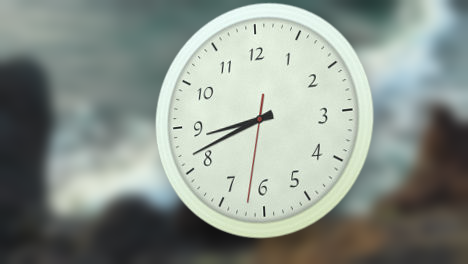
**8:41:32**
